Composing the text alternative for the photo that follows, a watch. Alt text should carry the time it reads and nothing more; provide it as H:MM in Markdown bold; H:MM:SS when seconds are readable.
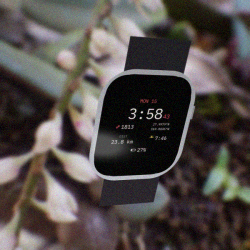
**3:58**
